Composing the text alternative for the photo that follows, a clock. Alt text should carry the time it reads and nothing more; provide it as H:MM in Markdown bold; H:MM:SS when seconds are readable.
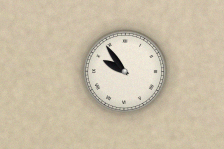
**9:54**
